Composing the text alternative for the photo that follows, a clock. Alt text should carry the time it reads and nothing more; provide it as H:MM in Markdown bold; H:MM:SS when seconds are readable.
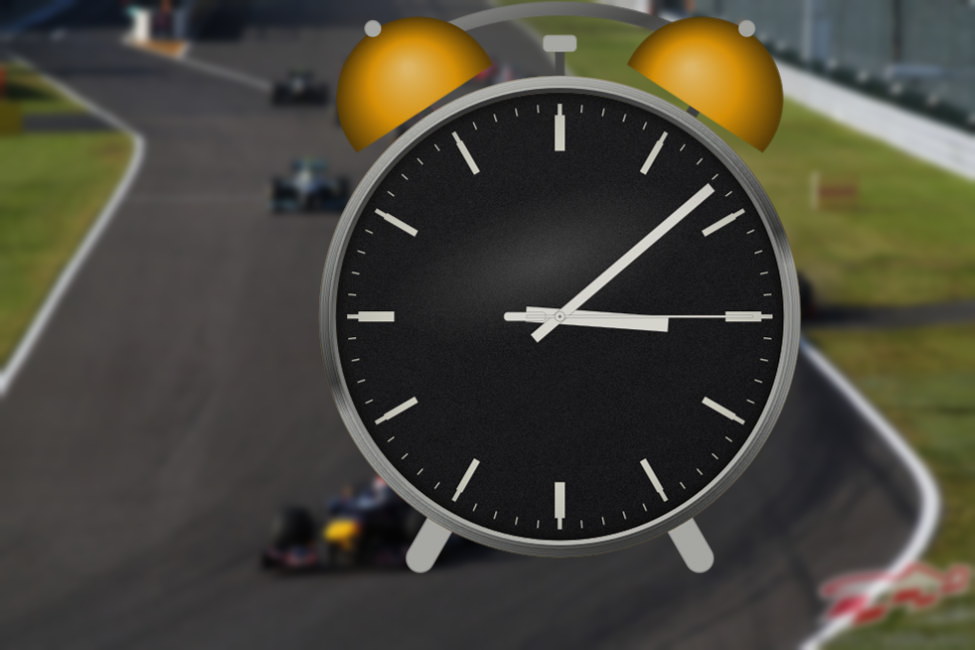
**3:08:15**
